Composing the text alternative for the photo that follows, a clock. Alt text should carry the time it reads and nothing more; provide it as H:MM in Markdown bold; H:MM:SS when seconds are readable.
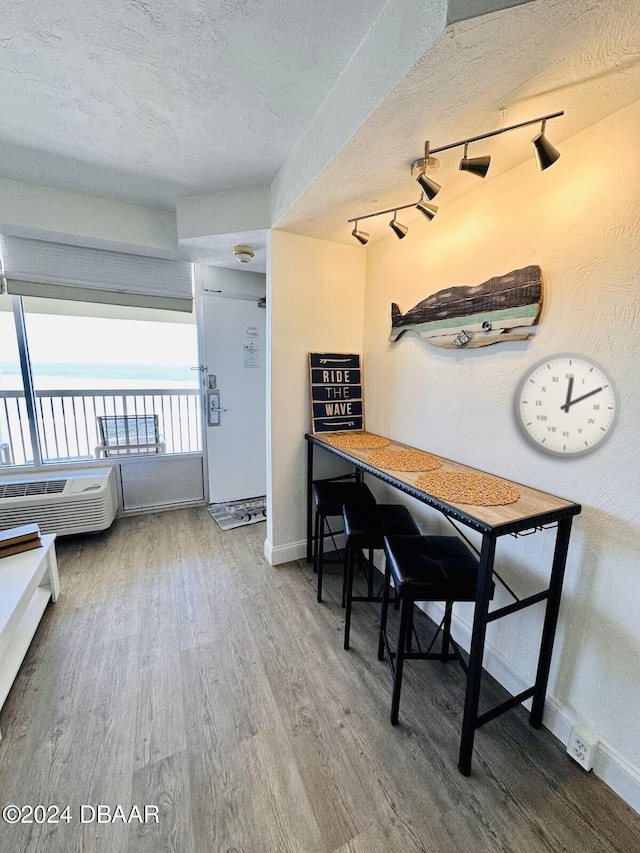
**12:10**
